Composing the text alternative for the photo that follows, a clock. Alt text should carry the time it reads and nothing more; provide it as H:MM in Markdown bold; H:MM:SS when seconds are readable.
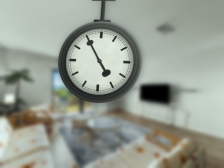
**4:55**
